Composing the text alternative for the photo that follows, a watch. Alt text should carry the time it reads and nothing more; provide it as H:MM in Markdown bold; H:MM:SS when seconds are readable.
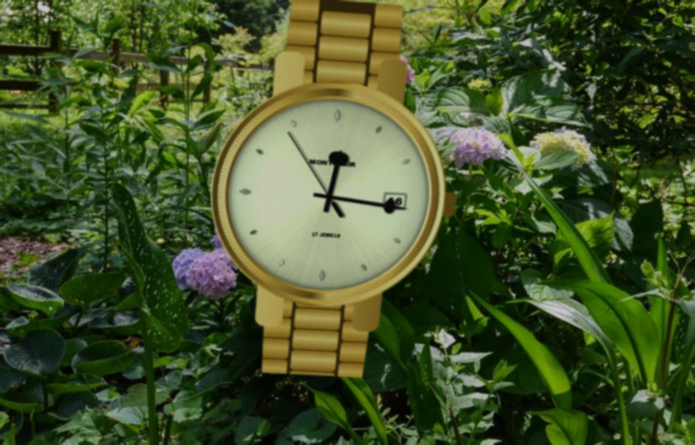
**12:15:54**
